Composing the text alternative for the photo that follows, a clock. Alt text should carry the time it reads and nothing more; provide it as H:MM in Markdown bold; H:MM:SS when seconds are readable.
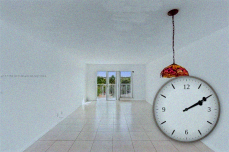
**2:10**
